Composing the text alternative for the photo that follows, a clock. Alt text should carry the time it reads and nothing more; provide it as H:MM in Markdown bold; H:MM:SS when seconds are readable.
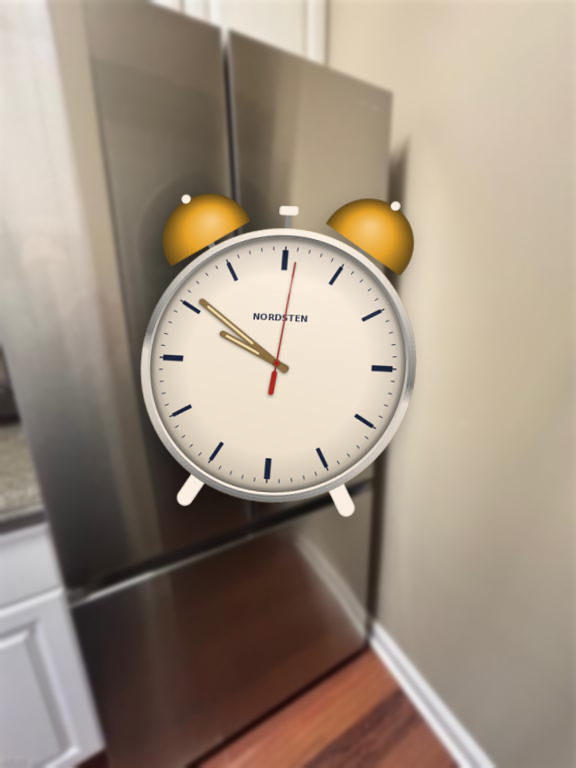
**9:51:01**
